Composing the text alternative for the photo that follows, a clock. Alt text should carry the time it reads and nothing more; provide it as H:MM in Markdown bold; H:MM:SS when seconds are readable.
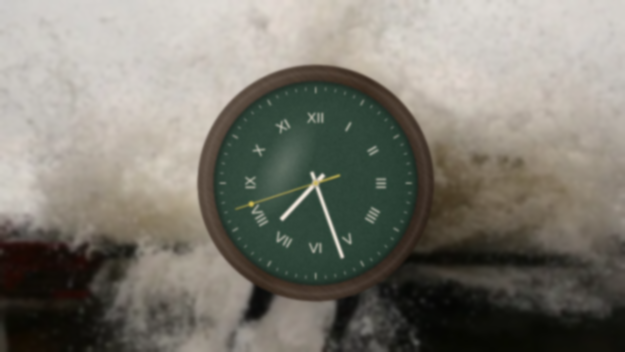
**7:26:42**
